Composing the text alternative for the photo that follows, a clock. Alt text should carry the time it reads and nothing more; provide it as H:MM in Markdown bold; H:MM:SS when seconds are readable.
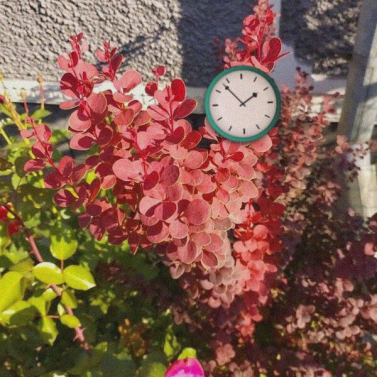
**1:53**
